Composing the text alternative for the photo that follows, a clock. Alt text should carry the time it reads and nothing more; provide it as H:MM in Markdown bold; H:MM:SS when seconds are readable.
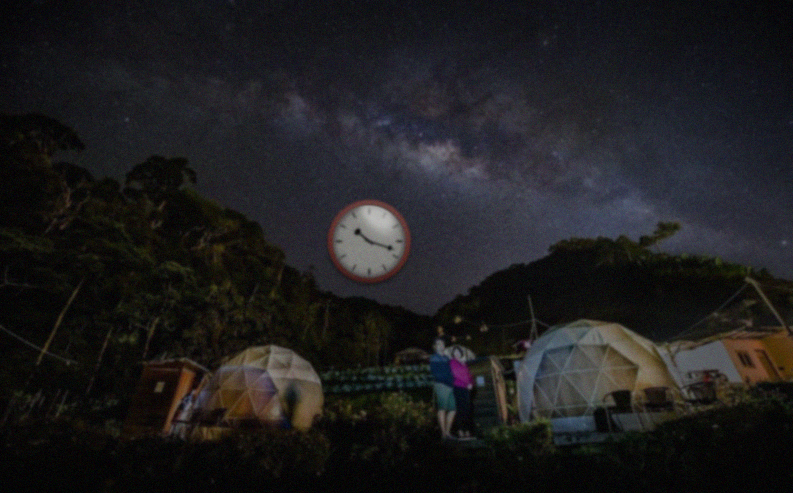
**10:18**
